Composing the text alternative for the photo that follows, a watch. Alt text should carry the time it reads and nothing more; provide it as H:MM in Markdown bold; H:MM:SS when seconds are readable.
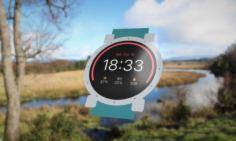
**18:33**
